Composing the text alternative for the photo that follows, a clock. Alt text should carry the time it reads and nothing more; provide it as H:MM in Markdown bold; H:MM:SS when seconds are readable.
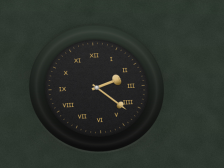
**2:22**
